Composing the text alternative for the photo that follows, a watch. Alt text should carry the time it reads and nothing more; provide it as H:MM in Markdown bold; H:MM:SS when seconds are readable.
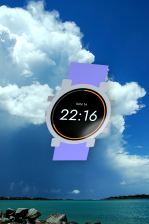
**22:16**
